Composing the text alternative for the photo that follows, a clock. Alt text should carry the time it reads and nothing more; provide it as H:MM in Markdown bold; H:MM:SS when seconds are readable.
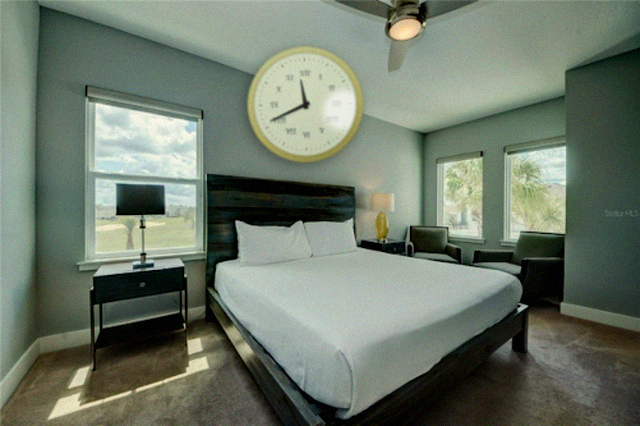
**11:41**
